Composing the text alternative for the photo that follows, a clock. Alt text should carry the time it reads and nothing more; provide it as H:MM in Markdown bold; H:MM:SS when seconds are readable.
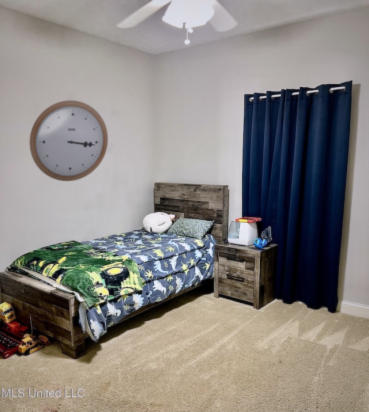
**3:16**
